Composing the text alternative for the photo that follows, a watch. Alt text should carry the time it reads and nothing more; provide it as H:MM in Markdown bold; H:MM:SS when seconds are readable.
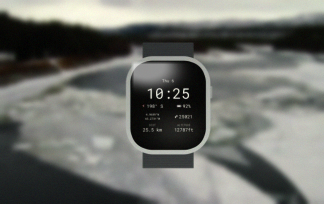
**10:25**
